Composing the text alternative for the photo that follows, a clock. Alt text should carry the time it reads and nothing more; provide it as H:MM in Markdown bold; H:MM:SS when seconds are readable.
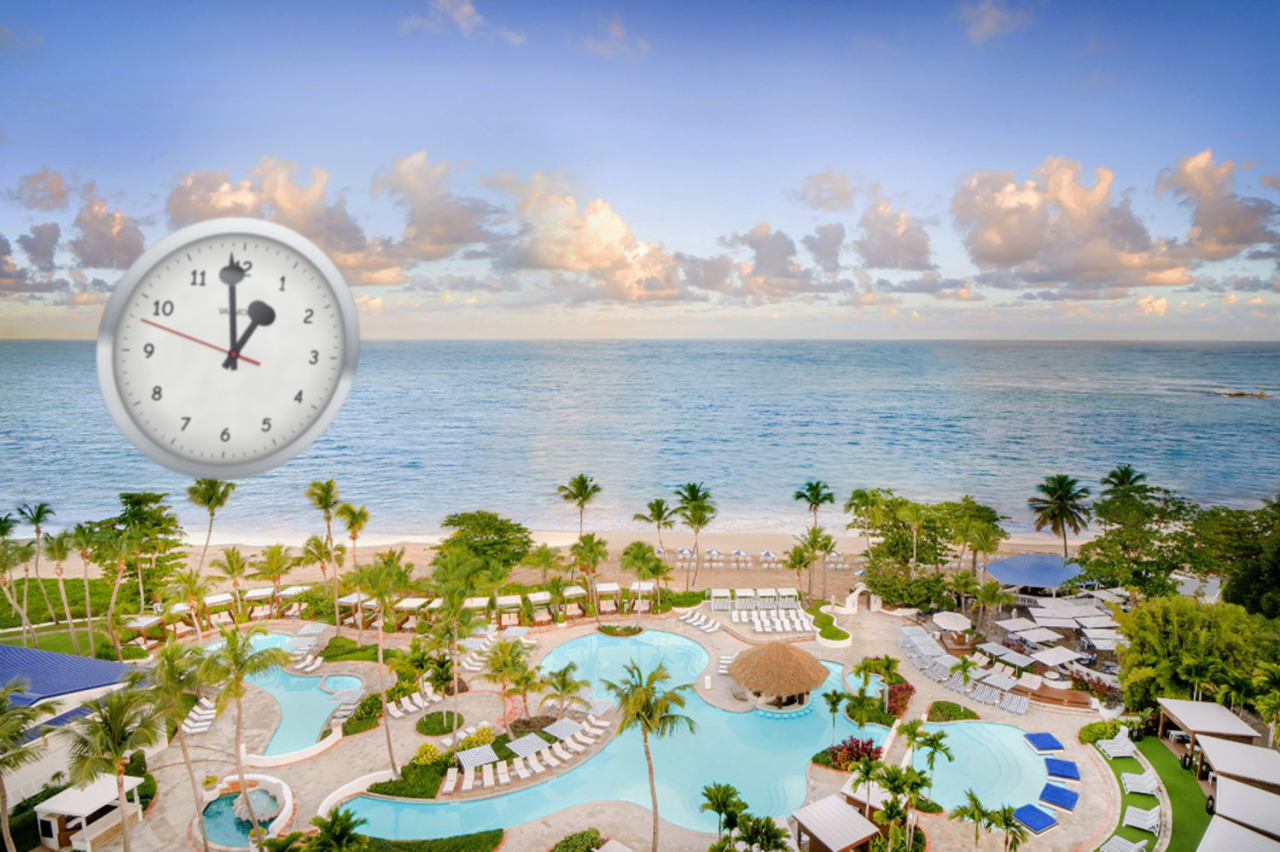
**12:58:48**
